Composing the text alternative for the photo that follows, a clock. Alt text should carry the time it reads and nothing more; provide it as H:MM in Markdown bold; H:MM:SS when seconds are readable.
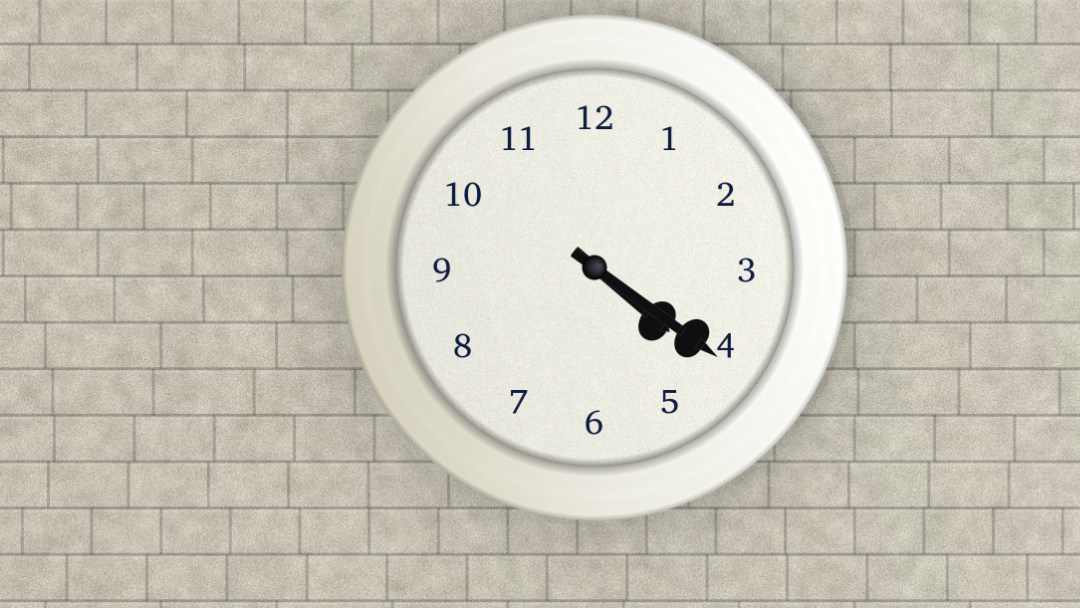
**4:21**
